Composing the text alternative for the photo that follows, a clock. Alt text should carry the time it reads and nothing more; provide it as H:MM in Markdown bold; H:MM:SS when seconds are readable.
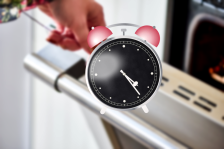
**4:24**
